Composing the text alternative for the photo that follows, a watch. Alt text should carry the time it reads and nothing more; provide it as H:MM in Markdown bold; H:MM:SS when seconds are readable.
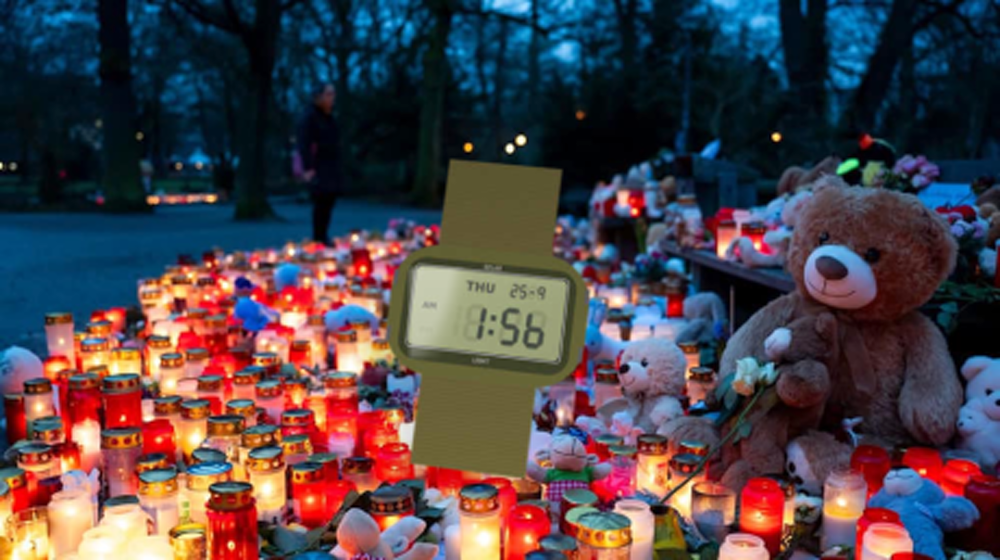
**1:56**
